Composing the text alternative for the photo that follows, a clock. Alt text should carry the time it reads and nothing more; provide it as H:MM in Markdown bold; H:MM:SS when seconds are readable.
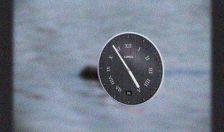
**4:54**
